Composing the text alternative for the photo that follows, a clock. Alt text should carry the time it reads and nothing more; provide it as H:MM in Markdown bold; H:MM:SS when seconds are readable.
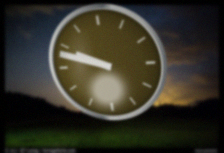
**9:48**
